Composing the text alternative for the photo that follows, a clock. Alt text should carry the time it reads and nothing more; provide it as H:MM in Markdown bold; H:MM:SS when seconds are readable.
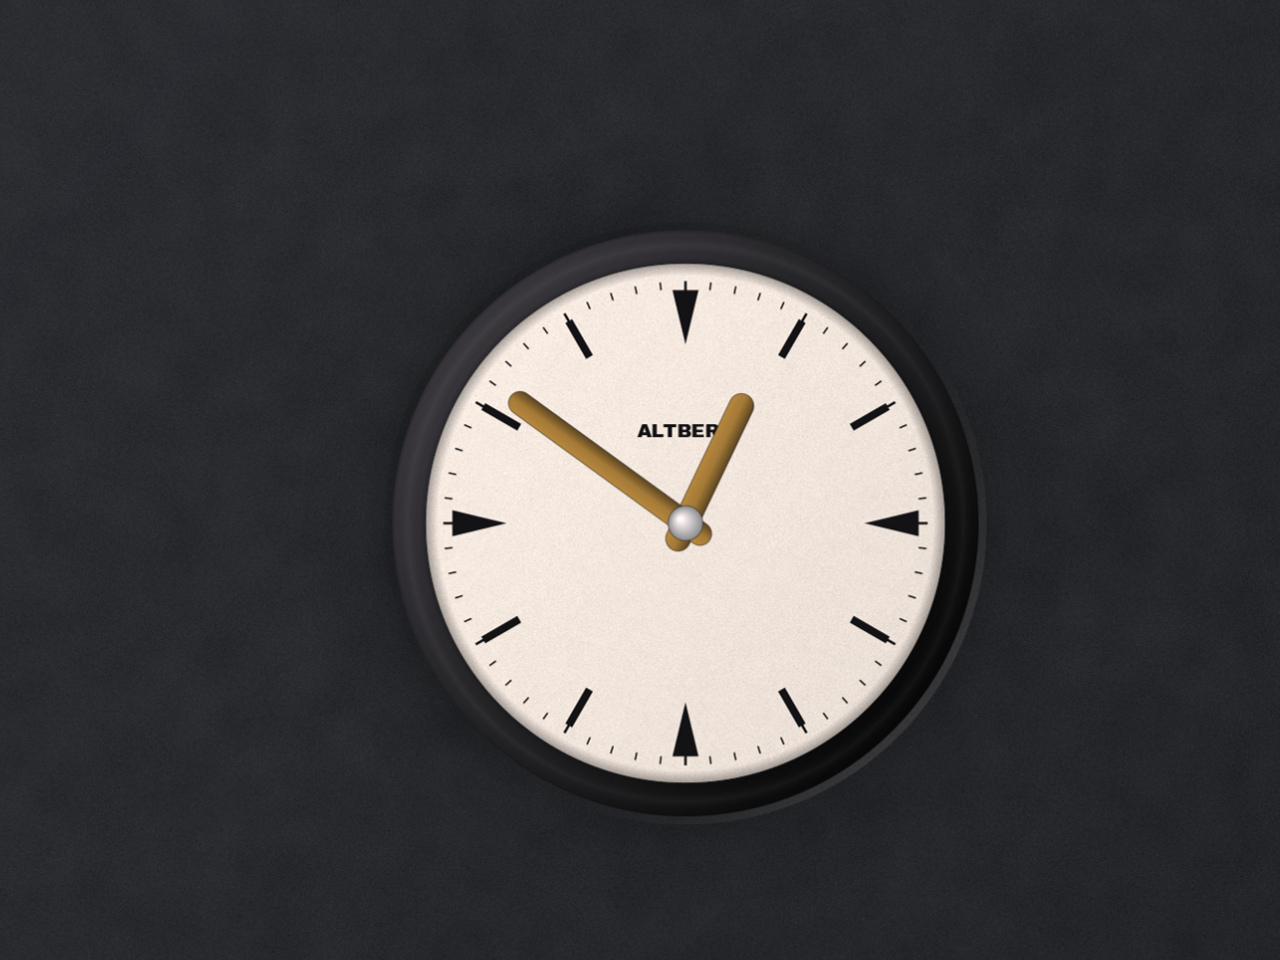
**12:51**
